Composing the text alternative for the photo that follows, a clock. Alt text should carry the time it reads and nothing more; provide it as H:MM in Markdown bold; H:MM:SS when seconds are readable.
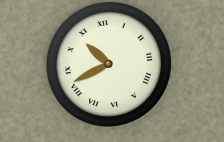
**10:42**
